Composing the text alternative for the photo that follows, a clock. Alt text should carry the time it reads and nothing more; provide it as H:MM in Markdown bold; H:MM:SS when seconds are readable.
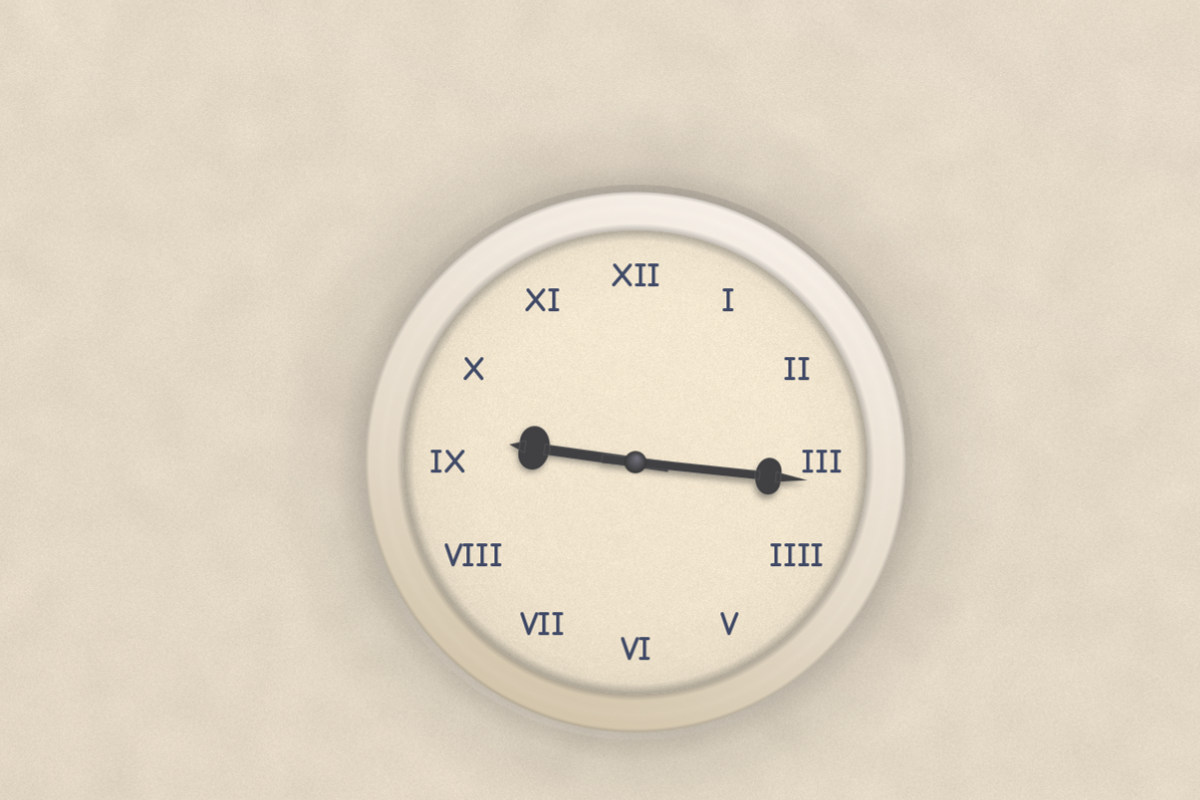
**9:16**
